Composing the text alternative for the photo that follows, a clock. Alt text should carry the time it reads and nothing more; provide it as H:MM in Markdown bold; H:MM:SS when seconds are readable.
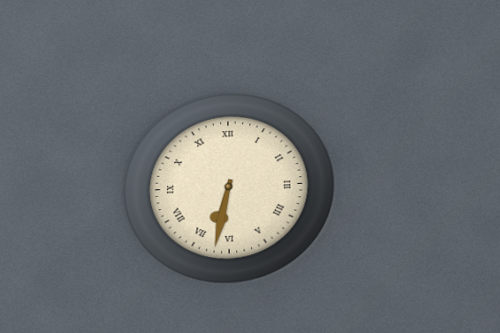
**6:32**
